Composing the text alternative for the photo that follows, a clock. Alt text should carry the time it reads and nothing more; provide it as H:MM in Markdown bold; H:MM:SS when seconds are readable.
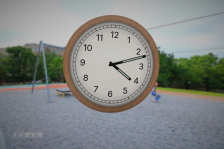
**4:12**
